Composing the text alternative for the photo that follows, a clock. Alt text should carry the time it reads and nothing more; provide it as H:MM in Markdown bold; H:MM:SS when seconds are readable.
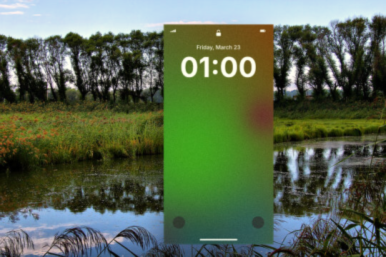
**1:00**
